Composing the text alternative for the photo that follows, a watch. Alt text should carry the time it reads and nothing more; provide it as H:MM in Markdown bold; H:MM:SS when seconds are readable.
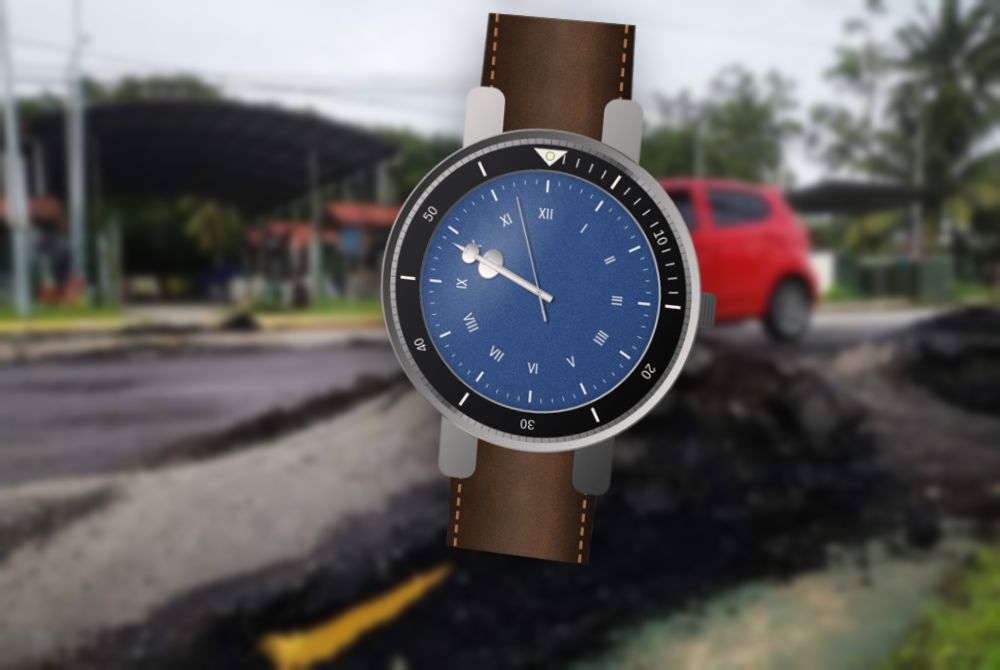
**9:48:57**
